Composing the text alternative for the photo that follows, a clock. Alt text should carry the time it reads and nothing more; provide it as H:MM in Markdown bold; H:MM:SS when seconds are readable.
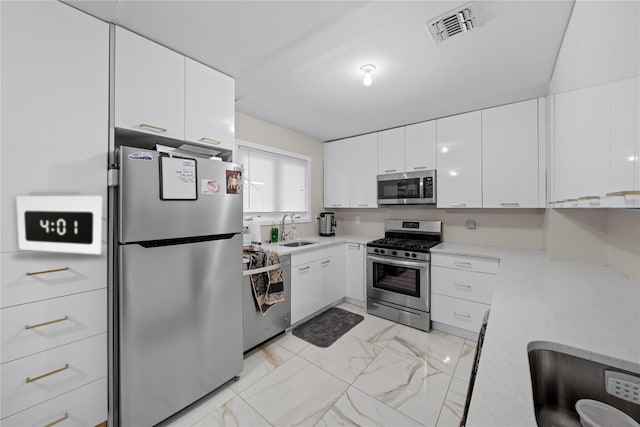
**4:01**
